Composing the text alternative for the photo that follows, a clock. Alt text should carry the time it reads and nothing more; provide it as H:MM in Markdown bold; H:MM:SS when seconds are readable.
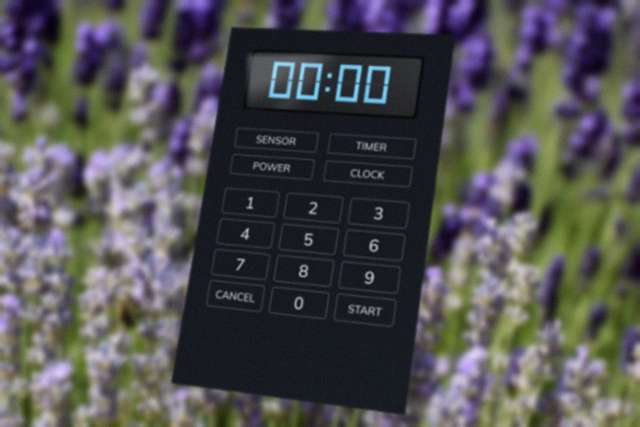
**0:00**
